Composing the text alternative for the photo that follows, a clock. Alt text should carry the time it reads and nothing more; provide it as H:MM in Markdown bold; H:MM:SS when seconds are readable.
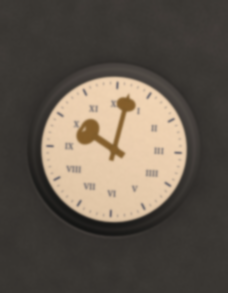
**10:02**
